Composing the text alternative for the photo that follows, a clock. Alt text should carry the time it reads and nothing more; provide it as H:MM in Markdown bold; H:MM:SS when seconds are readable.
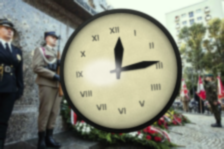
**12:14**
